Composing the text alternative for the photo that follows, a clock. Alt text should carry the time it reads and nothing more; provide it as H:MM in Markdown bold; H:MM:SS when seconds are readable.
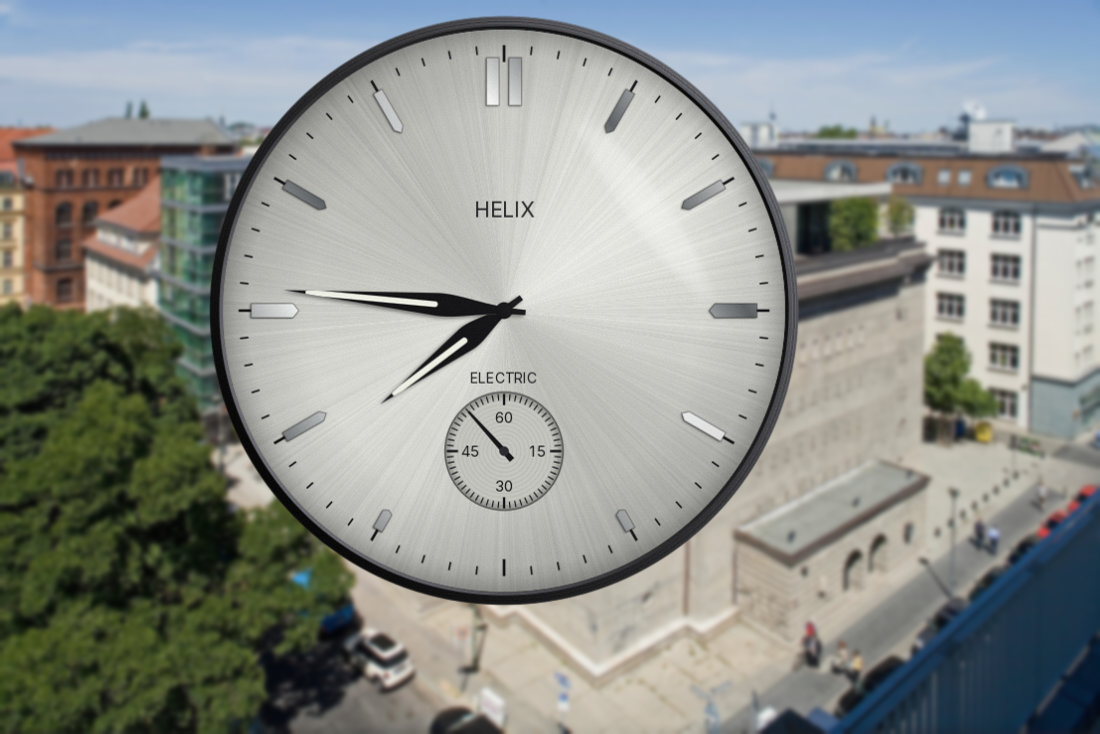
**7:45:53**
